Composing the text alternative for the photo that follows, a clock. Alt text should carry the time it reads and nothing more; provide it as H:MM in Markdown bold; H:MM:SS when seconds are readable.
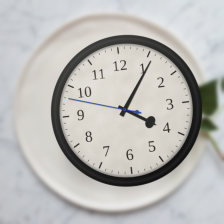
**4:05:48**
